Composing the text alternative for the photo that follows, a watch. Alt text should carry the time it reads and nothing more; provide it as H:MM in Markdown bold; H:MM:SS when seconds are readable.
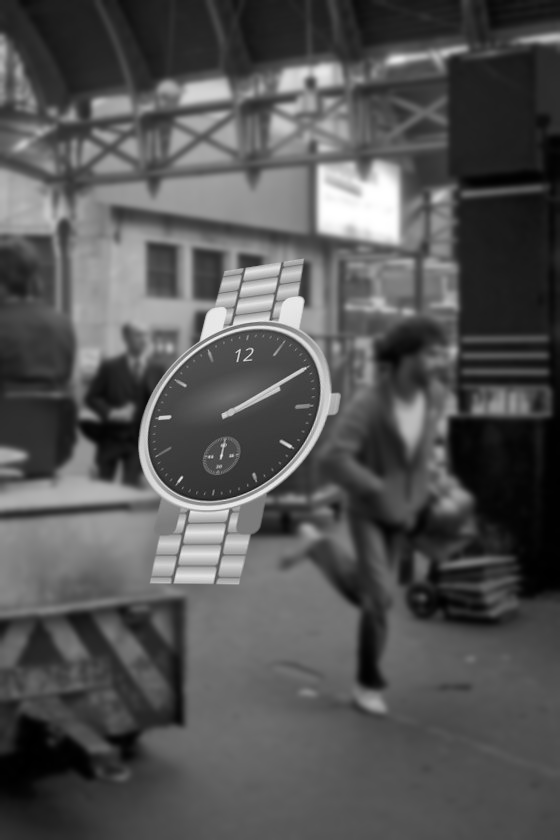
**2:10**
